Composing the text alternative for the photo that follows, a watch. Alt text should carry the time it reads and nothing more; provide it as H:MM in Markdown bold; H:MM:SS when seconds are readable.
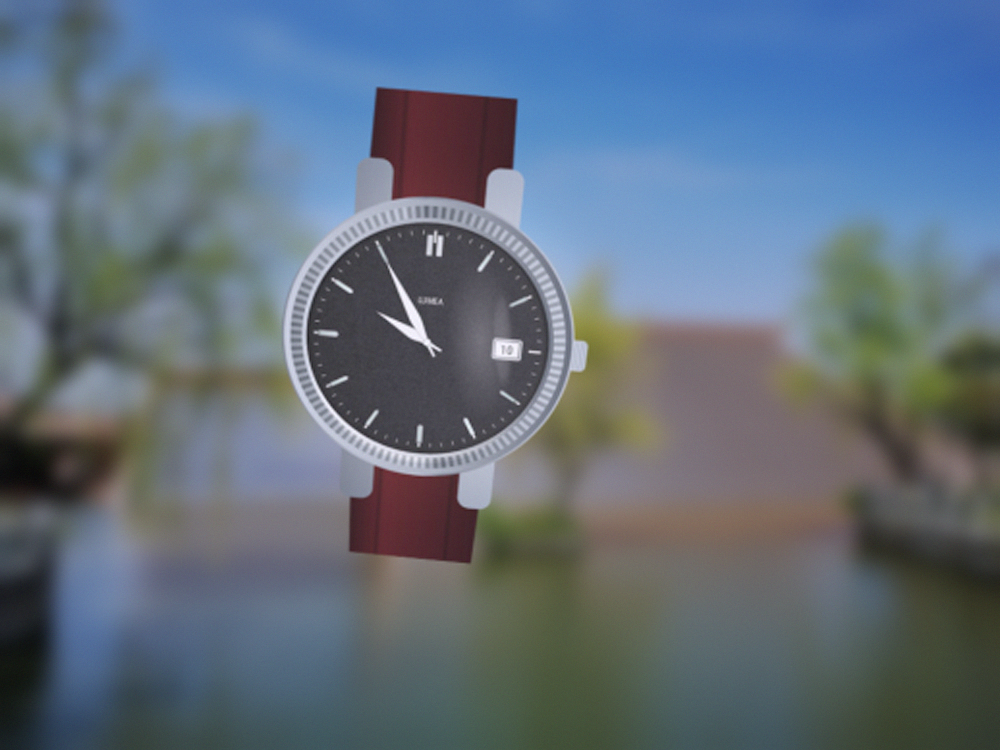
**9:55**
